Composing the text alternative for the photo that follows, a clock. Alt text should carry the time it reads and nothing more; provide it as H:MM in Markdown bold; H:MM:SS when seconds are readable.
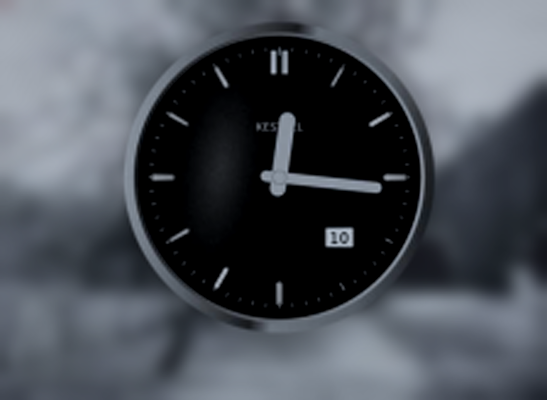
**12:16**
